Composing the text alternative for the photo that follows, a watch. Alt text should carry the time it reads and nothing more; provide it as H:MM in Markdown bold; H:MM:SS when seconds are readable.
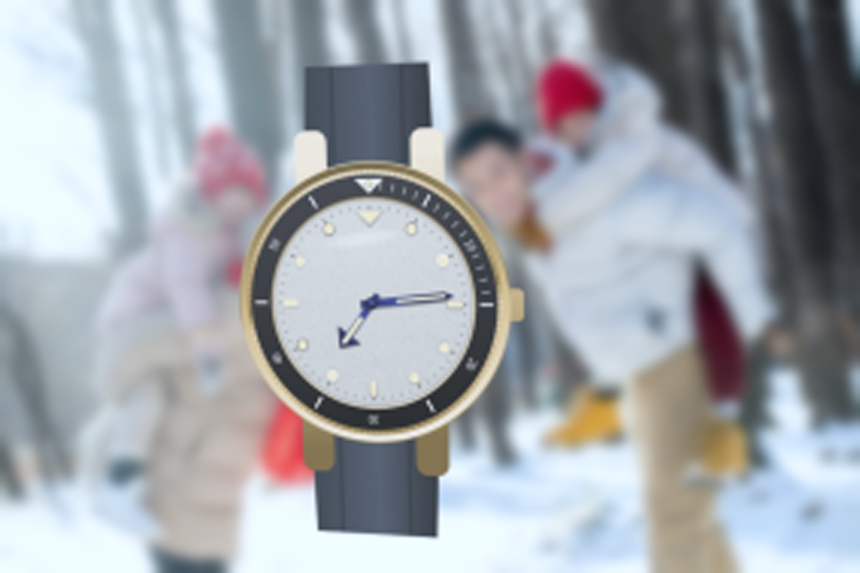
**7:14**
